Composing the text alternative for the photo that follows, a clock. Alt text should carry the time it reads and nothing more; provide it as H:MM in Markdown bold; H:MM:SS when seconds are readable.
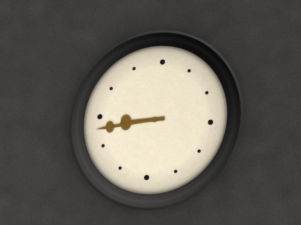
**8:43**
